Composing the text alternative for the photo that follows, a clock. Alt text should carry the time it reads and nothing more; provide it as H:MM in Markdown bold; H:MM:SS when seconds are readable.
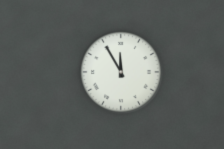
**11:55**
